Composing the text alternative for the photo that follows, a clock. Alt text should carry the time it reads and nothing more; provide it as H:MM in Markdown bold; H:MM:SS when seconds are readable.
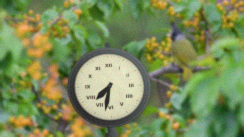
**7:32**
